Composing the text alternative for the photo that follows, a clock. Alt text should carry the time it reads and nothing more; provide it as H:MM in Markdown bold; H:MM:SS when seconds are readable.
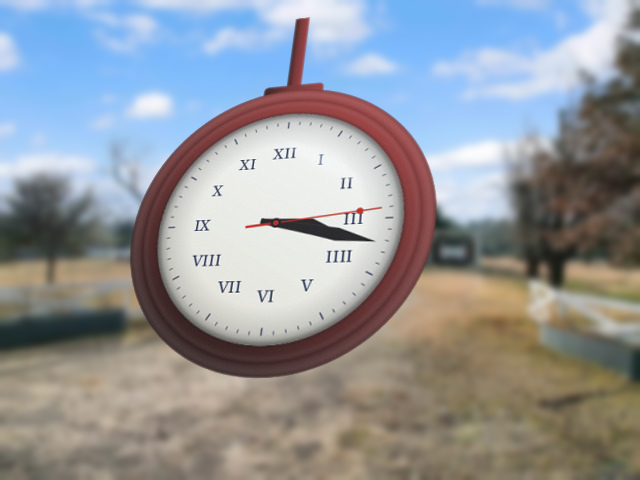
**3:17:14**
